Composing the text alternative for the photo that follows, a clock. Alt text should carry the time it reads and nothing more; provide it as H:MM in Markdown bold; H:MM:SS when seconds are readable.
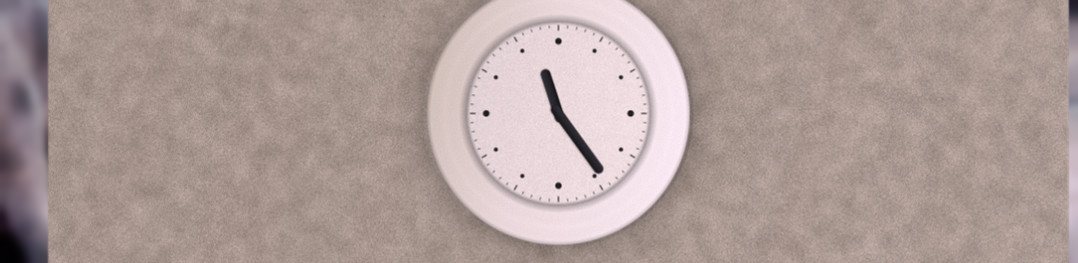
**11:24**
